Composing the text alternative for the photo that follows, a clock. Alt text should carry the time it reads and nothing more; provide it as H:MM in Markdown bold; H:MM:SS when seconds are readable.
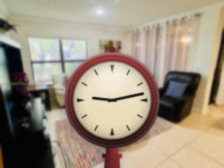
**9:13**
